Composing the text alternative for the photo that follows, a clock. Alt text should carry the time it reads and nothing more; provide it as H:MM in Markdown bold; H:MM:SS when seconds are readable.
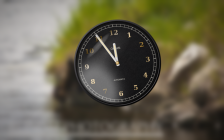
**11:55**
